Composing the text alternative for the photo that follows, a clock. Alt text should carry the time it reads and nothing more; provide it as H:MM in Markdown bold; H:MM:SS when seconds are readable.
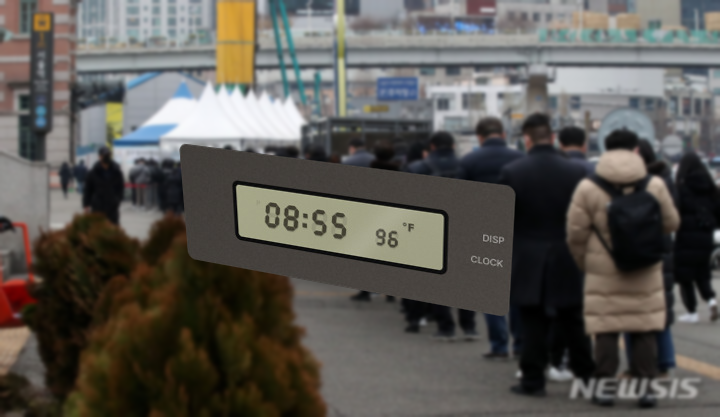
**8:55**
